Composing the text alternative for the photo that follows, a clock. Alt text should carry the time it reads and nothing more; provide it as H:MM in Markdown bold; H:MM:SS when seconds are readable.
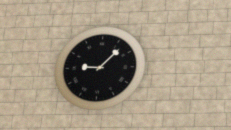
**9:07**
